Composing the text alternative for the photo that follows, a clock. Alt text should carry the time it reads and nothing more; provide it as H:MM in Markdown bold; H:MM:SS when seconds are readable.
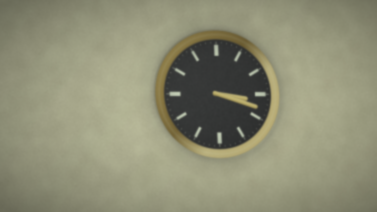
**3:18**
